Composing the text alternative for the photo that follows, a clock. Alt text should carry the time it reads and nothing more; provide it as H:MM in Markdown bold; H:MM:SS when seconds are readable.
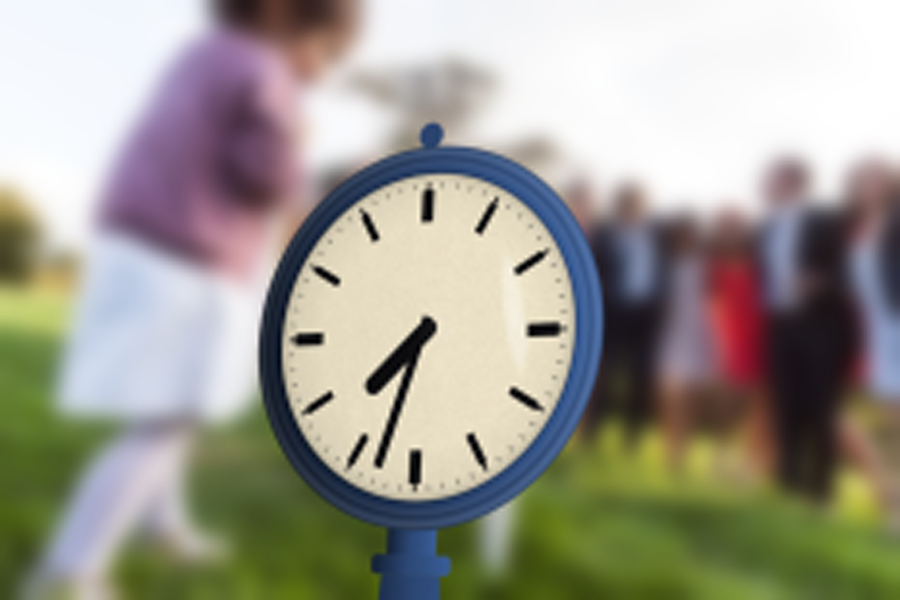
**7:33**
